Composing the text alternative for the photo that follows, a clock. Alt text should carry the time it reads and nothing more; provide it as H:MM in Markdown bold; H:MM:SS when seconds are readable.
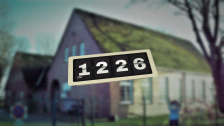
**12:26**
